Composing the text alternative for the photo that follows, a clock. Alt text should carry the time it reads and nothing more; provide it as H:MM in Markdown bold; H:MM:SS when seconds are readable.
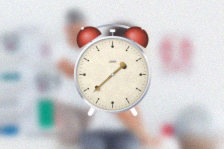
**1:38**
